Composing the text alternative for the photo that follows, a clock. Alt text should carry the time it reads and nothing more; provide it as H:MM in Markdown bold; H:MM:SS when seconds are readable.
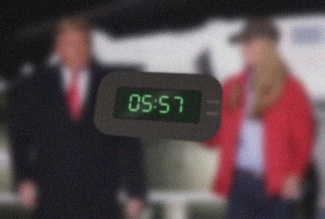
**5:57**
